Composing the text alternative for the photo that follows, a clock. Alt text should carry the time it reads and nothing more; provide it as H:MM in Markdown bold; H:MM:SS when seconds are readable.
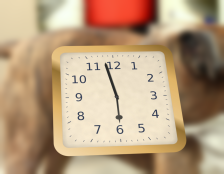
**5:58**
